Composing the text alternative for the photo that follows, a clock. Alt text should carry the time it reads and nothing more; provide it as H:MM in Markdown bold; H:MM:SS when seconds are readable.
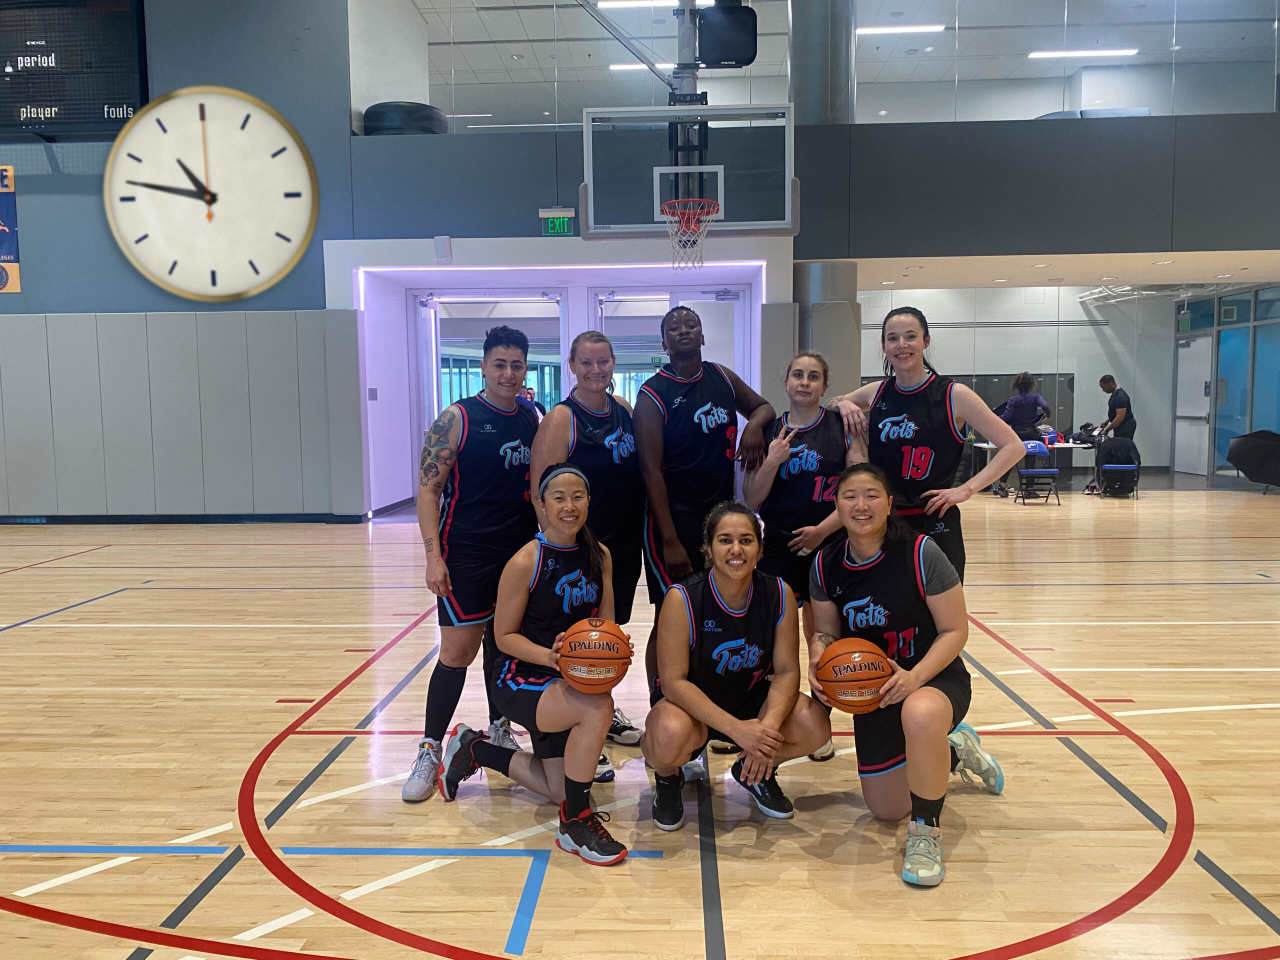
**10:47:00**
